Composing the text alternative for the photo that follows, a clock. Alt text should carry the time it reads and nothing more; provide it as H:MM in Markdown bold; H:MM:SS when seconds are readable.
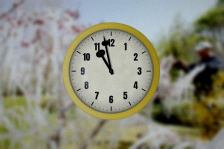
**10:58**
